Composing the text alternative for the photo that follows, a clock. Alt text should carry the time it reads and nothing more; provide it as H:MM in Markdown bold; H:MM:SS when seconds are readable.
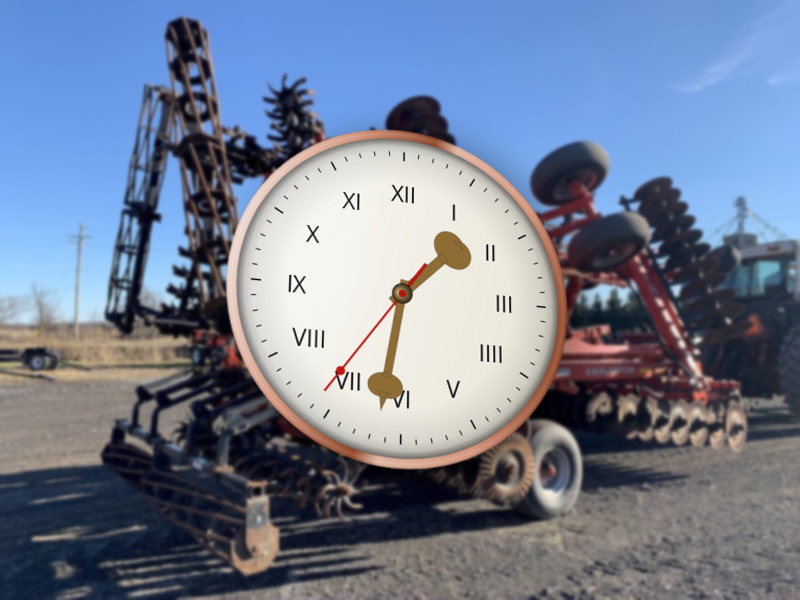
**1:31:36**
